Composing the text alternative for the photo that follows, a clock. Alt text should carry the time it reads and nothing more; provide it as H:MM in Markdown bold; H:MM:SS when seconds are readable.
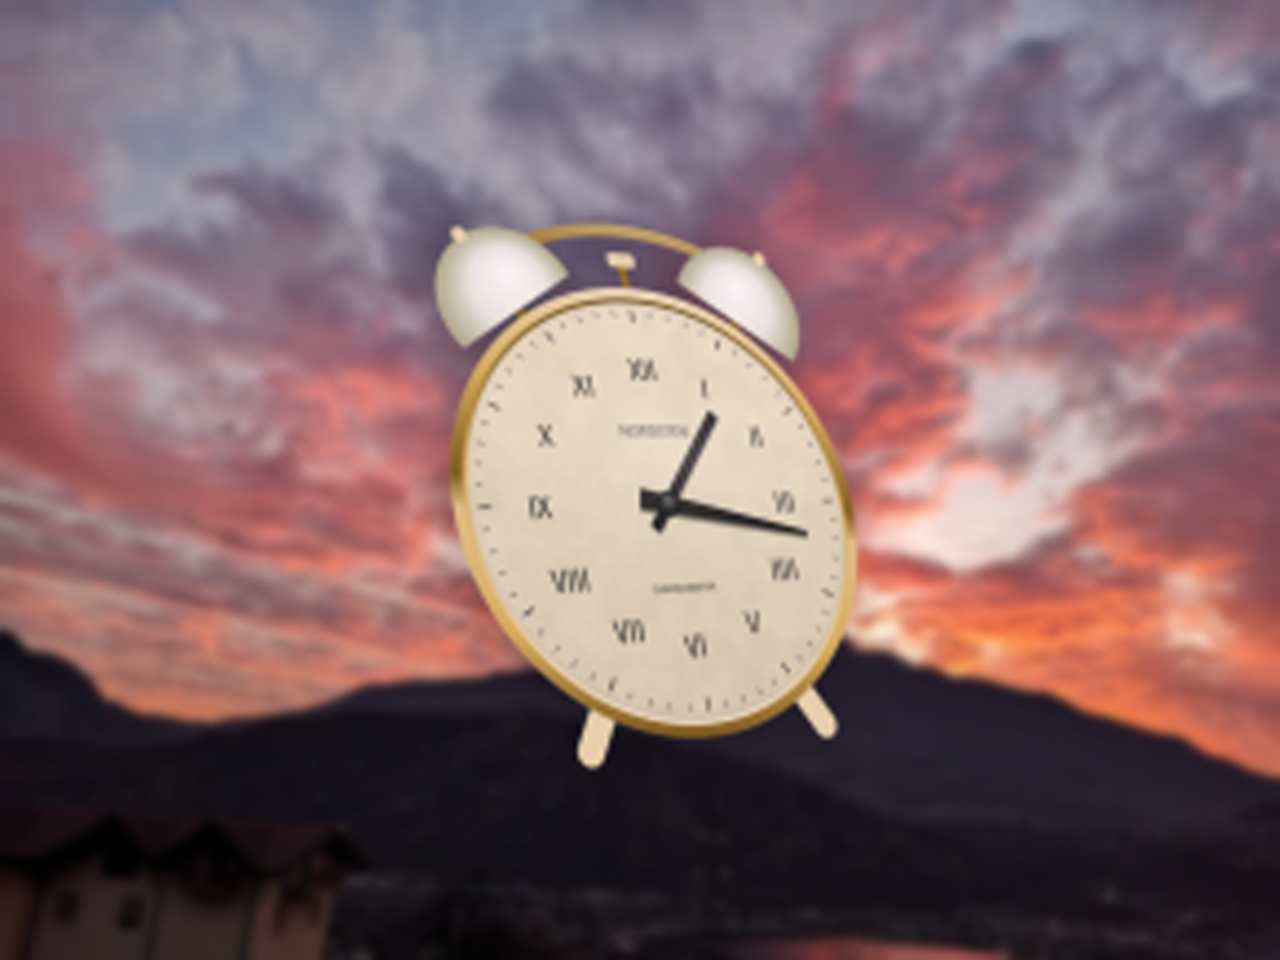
**1:17**
